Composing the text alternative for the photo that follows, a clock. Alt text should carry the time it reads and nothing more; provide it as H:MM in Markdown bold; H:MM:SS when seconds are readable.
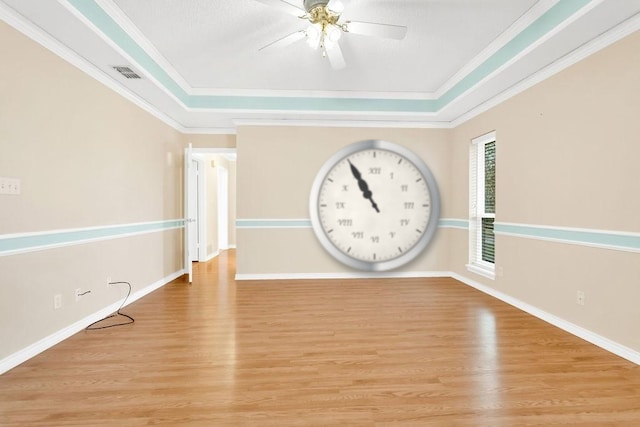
**10:55**
